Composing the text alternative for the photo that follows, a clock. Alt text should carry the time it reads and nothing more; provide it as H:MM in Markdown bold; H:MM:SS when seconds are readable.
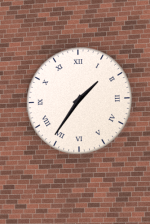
**1:36**
